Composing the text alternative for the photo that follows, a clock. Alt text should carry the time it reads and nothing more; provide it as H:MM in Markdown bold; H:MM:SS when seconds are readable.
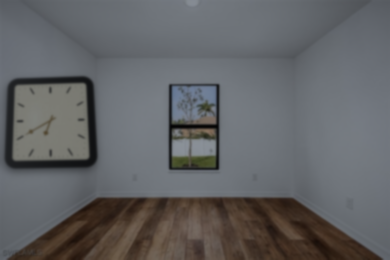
**6:40**
